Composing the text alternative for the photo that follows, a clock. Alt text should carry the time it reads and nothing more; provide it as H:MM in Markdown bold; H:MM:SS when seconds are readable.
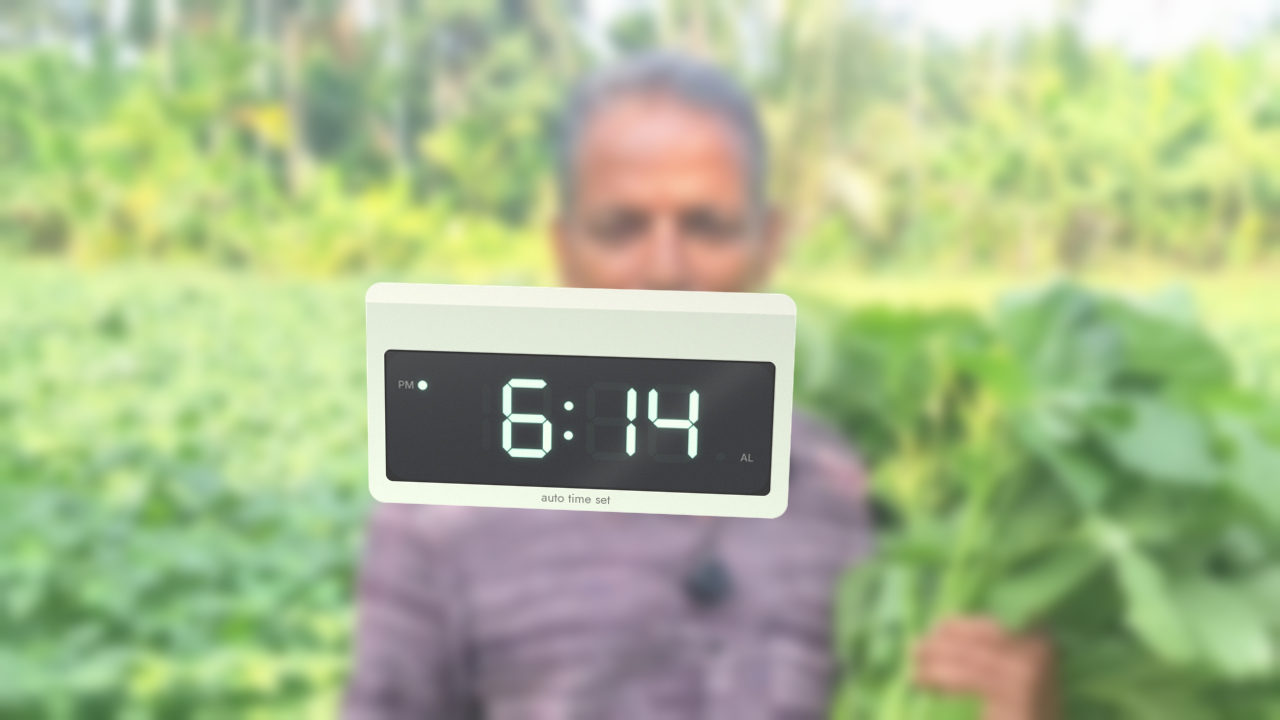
**6:14**
